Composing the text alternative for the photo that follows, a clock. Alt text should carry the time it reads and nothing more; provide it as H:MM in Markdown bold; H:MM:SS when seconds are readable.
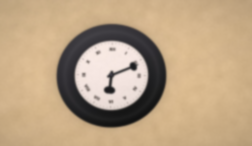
**6:11**
